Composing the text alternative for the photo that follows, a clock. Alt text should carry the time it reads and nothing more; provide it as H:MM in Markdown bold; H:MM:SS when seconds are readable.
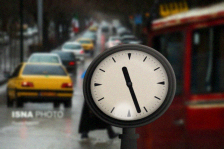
**11:27**
